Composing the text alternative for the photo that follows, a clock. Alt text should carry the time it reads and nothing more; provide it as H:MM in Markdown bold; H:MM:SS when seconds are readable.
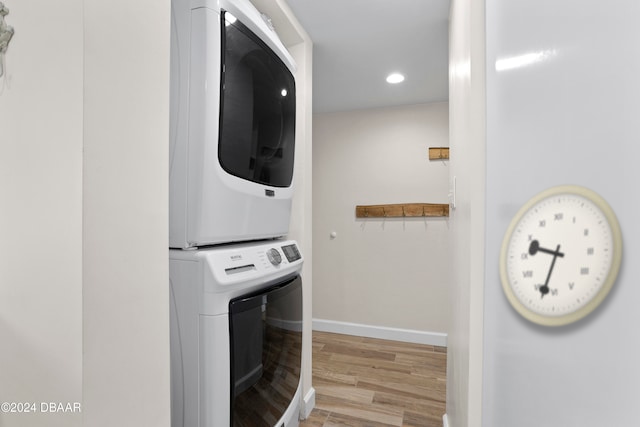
**9:33**
